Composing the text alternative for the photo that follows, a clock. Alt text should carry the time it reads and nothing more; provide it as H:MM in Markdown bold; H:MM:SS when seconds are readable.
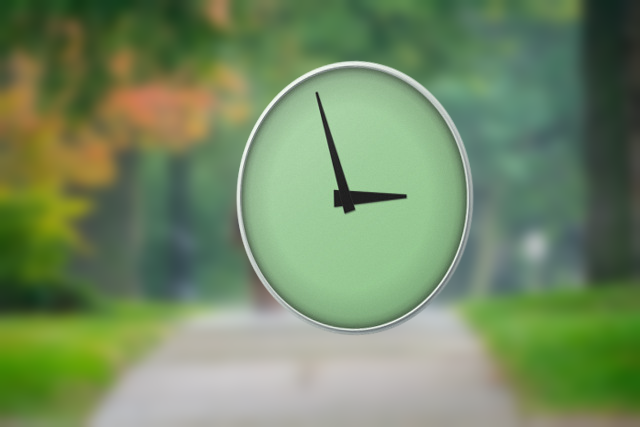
**2:57**
